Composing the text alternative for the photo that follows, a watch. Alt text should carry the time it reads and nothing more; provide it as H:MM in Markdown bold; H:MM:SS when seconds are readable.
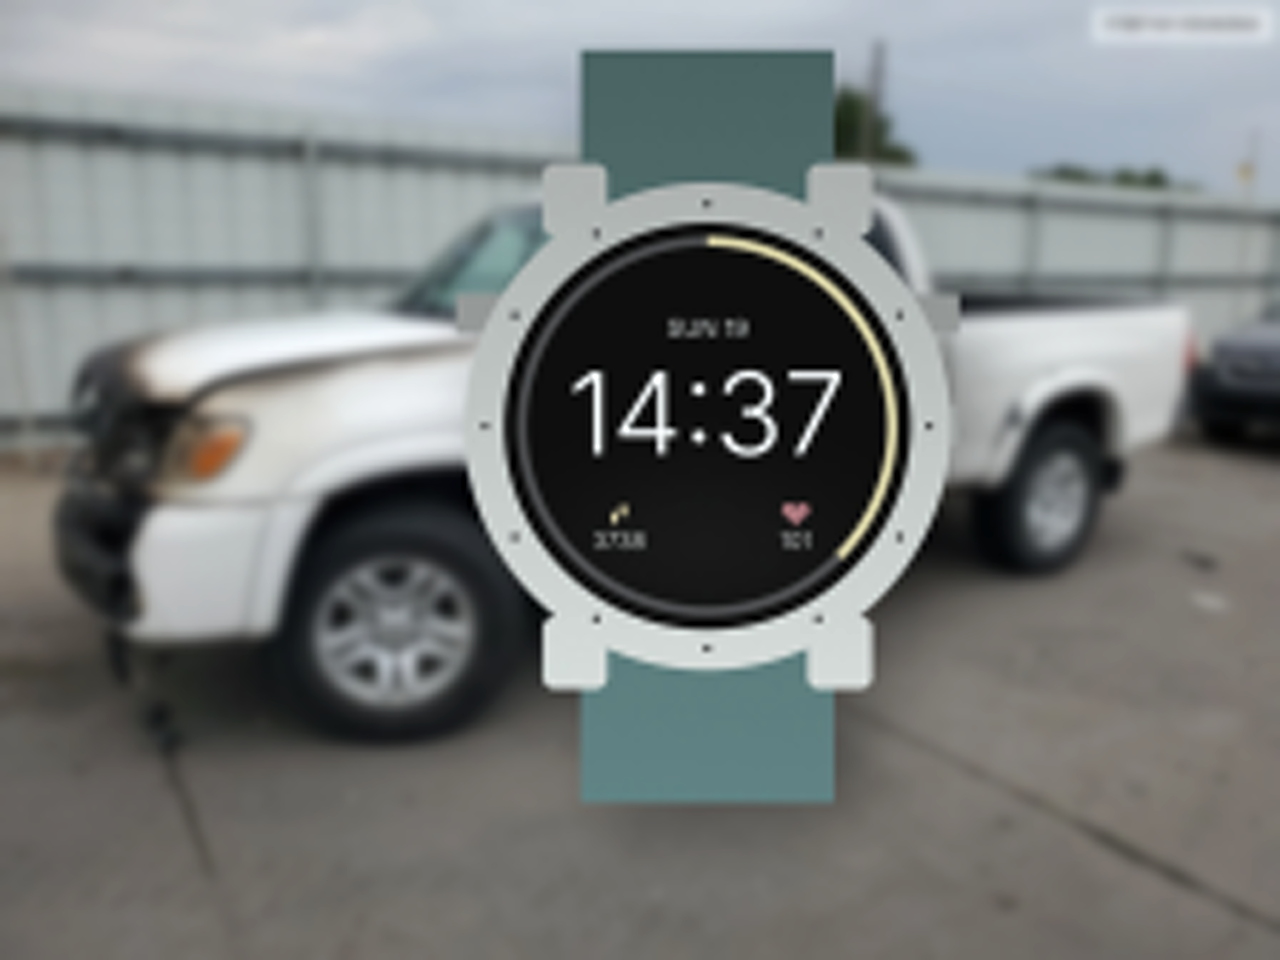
**14:37**
